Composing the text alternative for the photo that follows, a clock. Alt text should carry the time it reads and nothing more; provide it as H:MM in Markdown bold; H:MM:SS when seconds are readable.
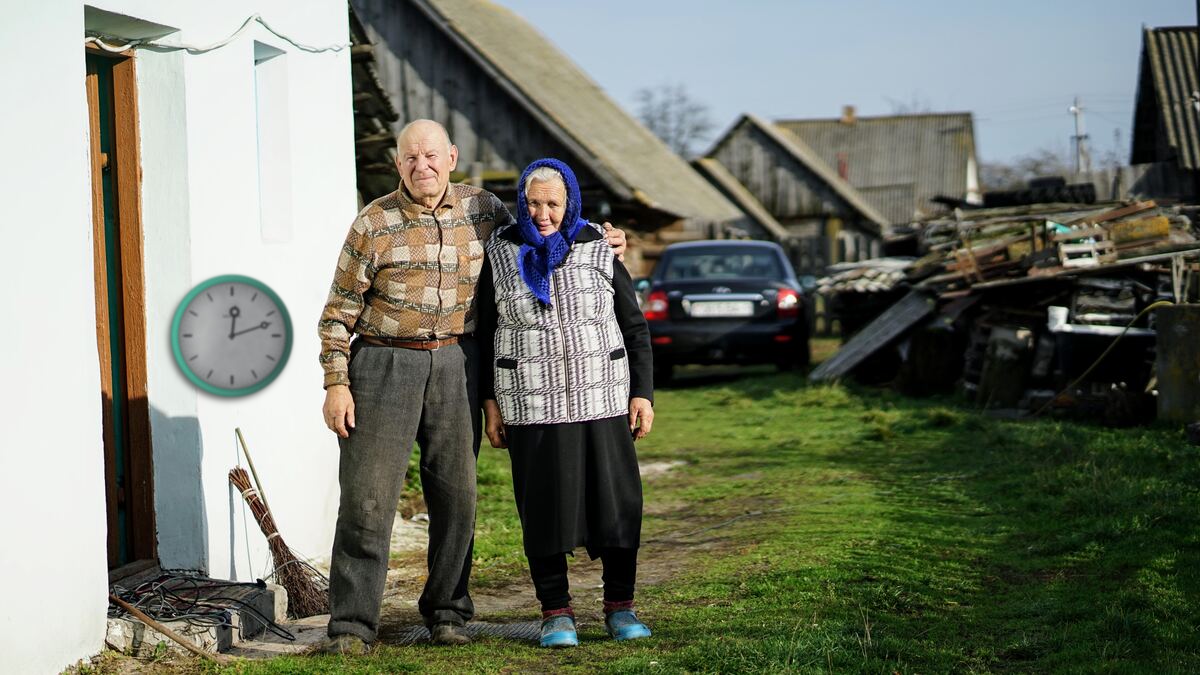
**12:12**
